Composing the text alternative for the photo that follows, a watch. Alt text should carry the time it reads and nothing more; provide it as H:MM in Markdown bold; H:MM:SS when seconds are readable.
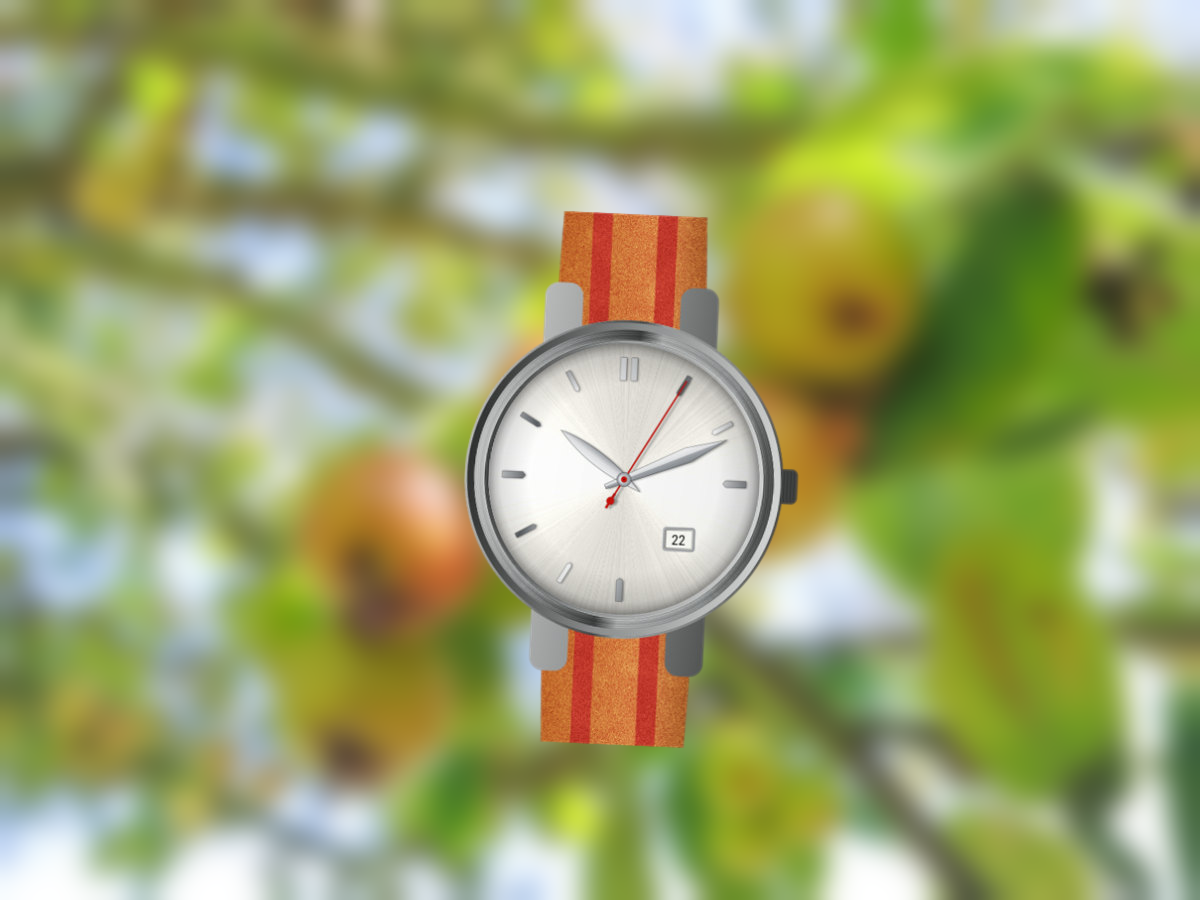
**10:11:05**
